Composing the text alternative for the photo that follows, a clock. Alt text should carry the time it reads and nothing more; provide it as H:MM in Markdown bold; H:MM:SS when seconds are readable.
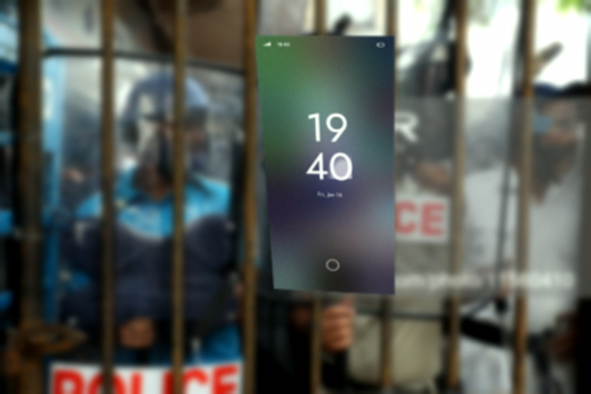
**19:40**
